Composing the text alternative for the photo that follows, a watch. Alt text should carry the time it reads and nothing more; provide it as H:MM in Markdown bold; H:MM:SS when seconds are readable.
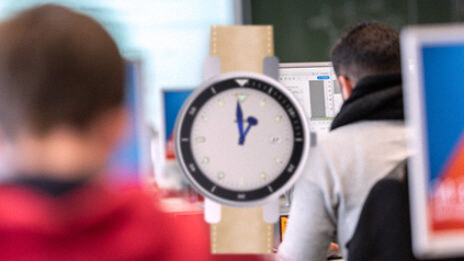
**12:59**
